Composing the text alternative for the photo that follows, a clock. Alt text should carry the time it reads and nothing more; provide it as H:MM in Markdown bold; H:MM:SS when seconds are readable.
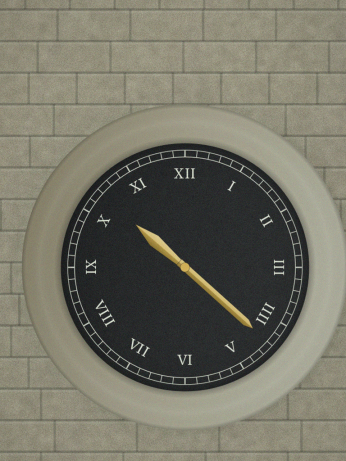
**10:22**
